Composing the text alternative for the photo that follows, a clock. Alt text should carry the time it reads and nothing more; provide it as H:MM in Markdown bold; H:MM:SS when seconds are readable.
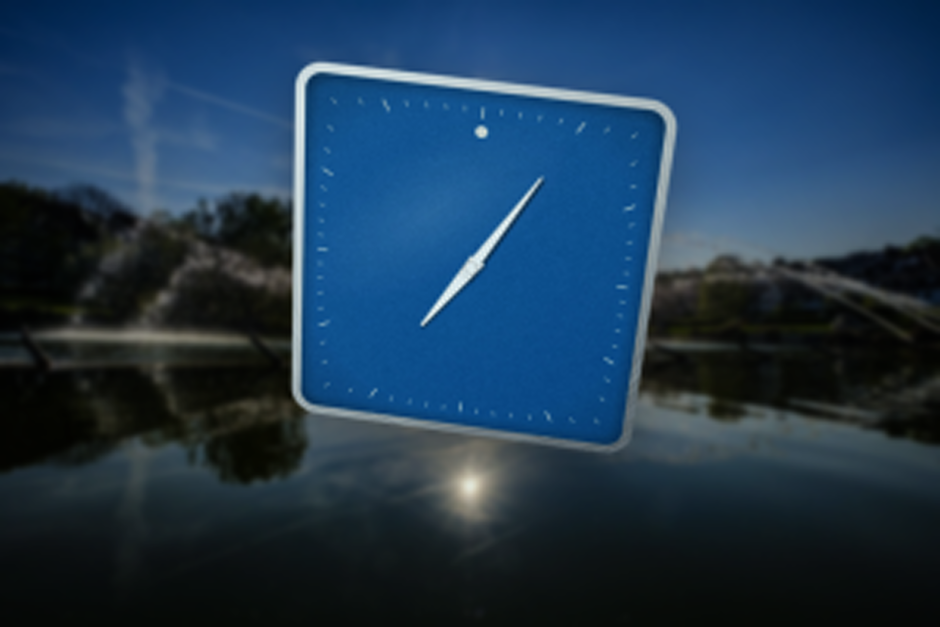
**7:05**
